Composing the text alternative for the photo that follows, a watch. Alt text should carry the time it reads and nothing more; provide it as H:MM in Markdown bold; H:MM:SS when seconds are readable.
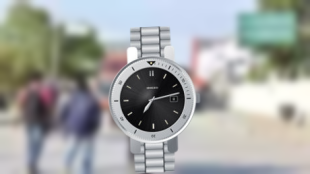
**7:13**
